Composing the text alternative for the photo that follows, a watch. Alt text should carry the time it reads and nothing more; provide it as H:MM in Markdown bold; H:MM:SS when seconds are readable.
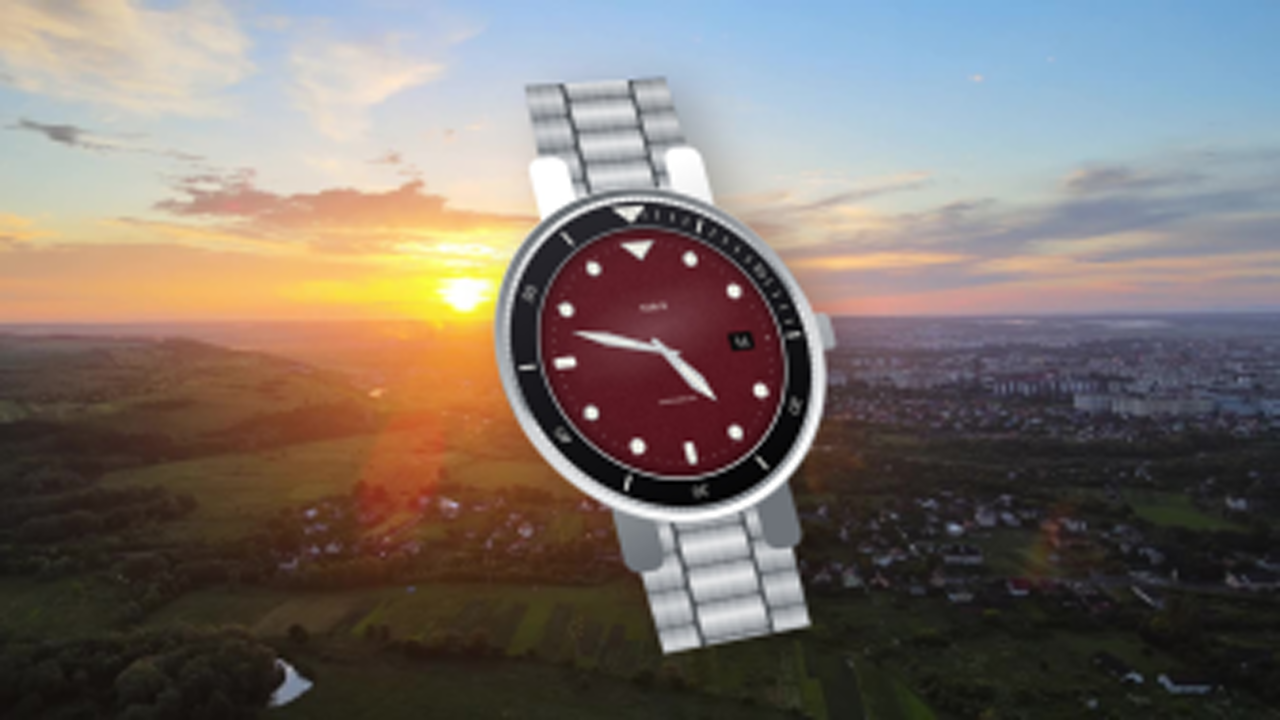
**4:48**
